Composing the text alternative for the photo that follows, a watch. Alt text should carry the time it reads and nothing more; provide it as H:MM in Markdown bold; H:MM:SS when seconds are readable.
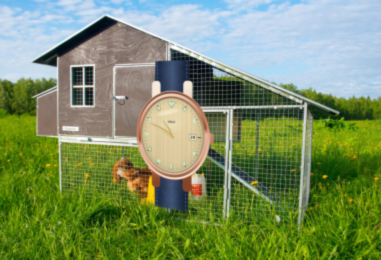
**10:49**
